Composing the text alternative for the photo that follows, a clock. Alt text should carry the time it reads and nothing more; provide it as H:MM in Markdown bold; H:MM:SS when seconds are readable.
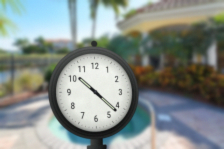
**10:22**
